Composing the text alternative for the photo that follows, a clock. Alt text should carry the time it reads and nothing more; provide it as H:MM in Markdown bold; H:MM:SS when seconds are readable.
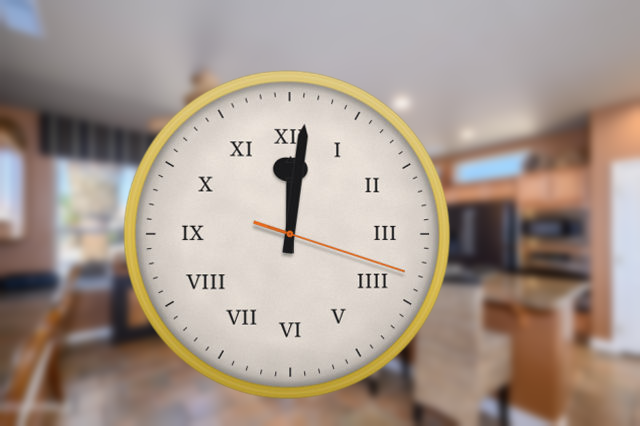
**12:01:18**
